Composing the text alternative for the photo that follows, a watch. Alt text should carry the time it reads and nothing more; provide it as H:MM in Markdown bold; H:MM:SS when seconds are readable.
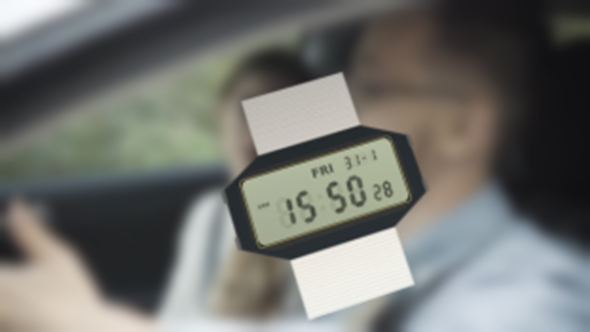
**15:50:28**
